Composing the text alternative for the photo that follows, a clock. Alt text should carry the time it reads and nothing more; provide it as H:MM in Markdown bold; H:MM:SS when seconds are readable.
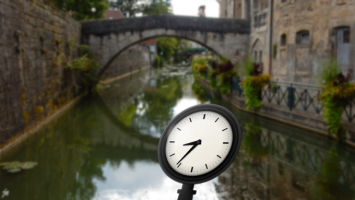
**8:36**
